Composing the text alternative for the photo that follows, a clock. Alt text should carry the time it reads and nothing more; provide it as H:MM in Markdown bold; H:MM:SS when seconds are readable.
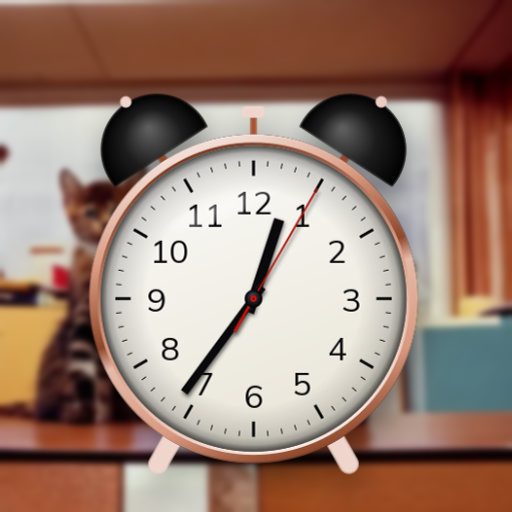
**12:36:05**
